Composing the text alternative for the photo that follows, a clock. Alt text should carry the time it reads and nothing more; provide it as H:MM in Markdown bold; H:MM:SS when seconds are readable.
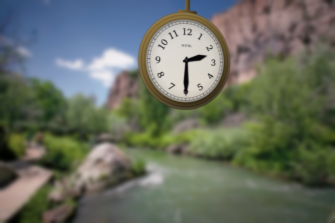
**2:30**
